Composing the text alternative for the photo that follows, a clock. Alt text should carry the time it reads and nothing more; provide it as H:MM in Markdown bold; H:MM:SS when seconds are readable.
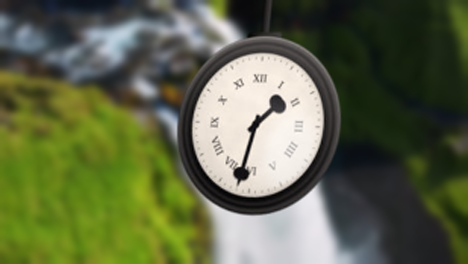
**1:32**
